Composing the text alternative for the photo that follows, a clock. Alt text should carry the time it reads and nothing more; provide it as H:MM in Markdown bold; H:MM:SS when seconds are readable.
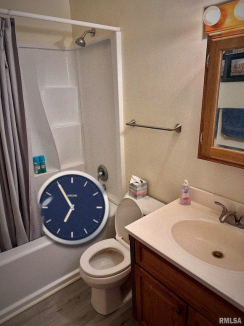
**6:55**
